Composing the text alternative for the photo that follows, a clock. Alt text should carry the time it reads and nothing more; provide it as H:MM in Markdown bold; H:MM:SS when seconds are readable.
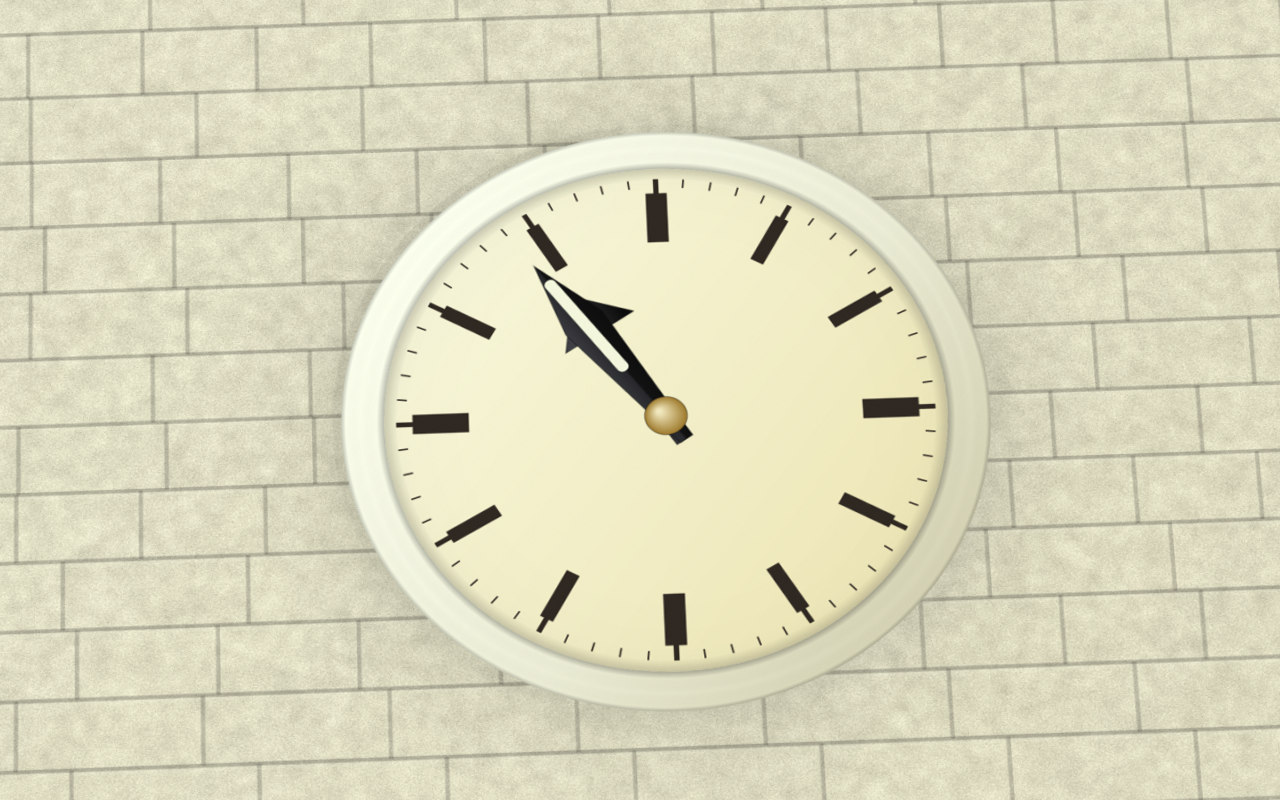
**10:54**
